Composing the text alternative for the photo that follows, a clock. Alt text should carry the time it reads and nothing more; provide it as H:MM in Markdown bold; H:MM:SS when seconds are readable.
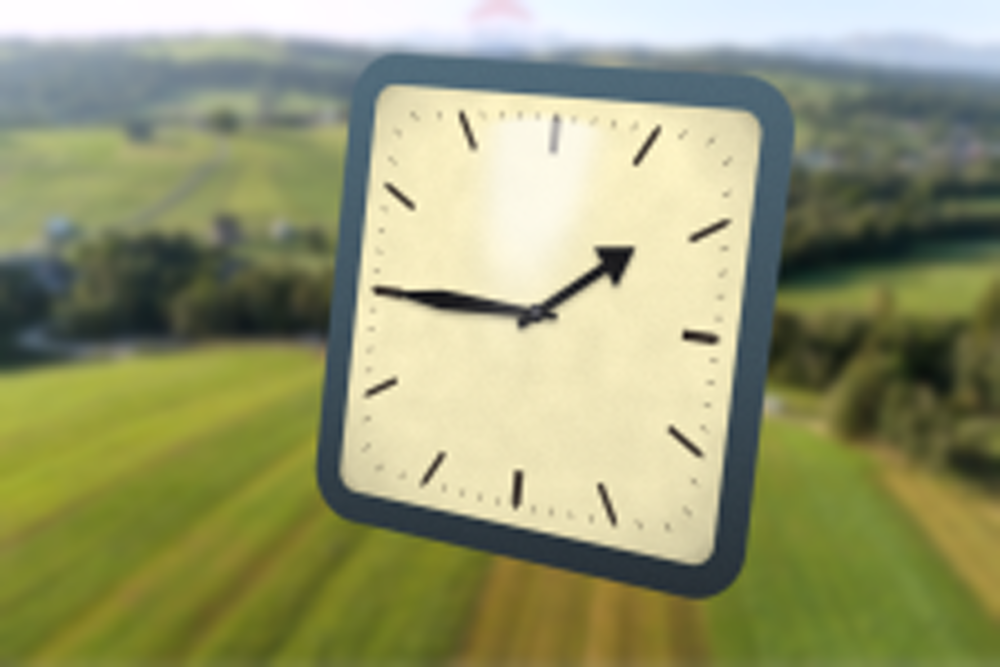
**1:45**
